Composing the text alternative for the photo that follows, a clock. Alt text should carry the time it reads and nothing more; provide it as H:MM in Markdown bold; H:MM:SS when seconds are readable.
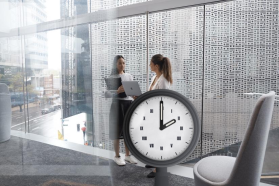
**2:00**
